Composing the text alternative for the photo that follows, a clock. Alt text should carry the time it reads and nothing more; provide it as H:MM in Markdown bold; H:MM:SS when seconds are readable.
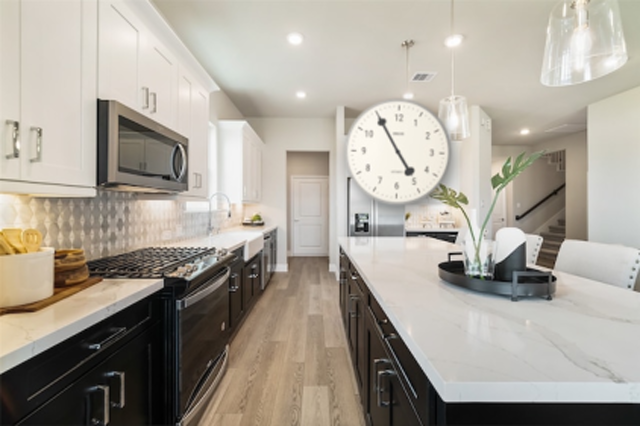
**4:55**
